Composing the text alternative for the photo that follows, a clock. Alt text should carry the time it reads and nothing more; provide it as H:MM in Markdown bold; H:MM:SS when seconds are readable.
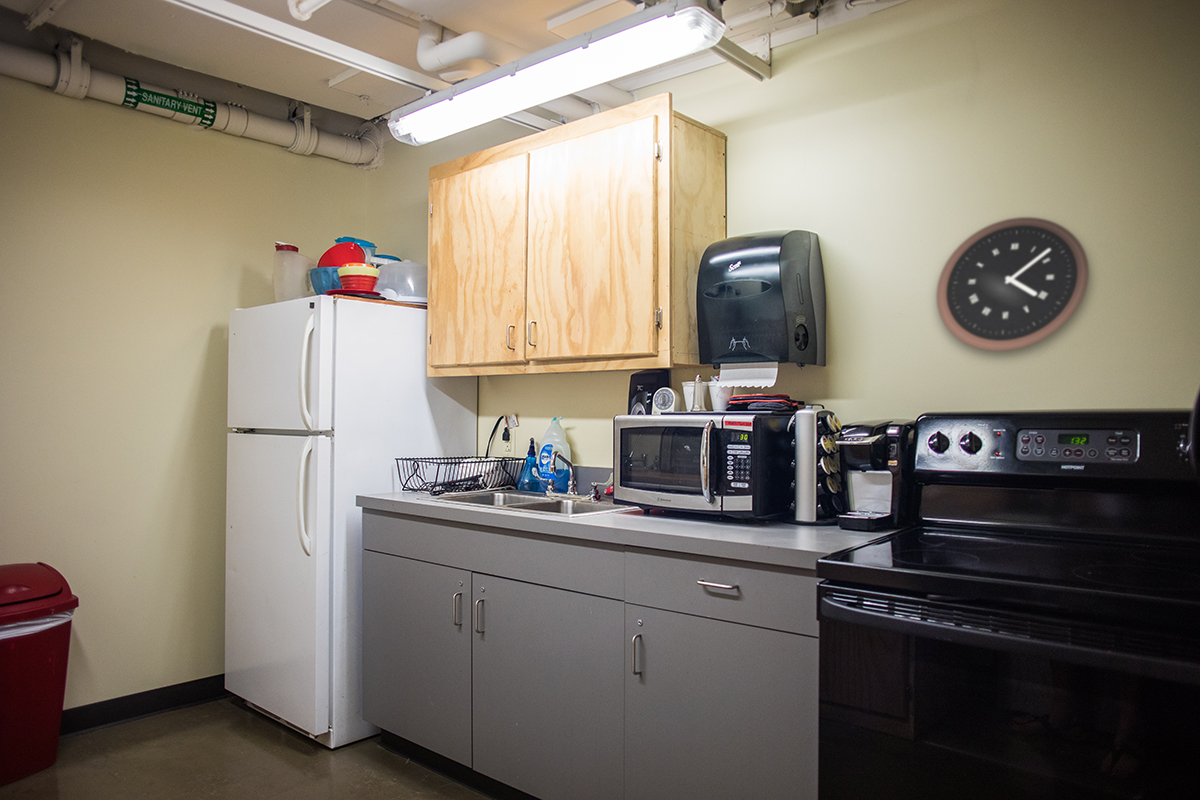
**4:08**
